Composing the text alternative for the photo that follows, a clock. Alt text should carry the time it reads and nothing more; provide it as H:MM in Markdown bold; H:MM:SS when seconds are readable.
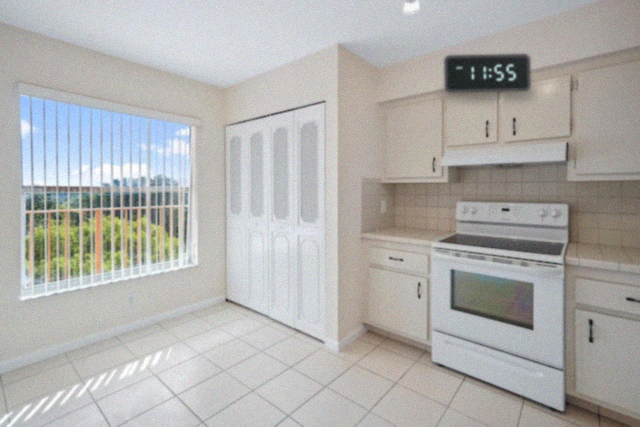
**11:55**
